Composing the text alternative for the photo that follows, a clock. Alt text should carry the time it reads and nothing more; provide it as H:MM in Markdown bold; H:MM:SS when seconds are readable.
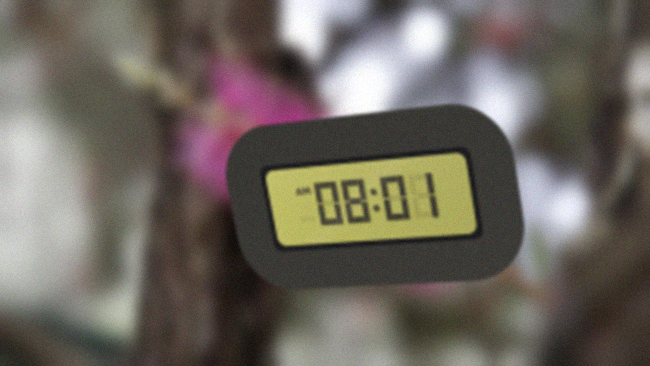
**8:01**
